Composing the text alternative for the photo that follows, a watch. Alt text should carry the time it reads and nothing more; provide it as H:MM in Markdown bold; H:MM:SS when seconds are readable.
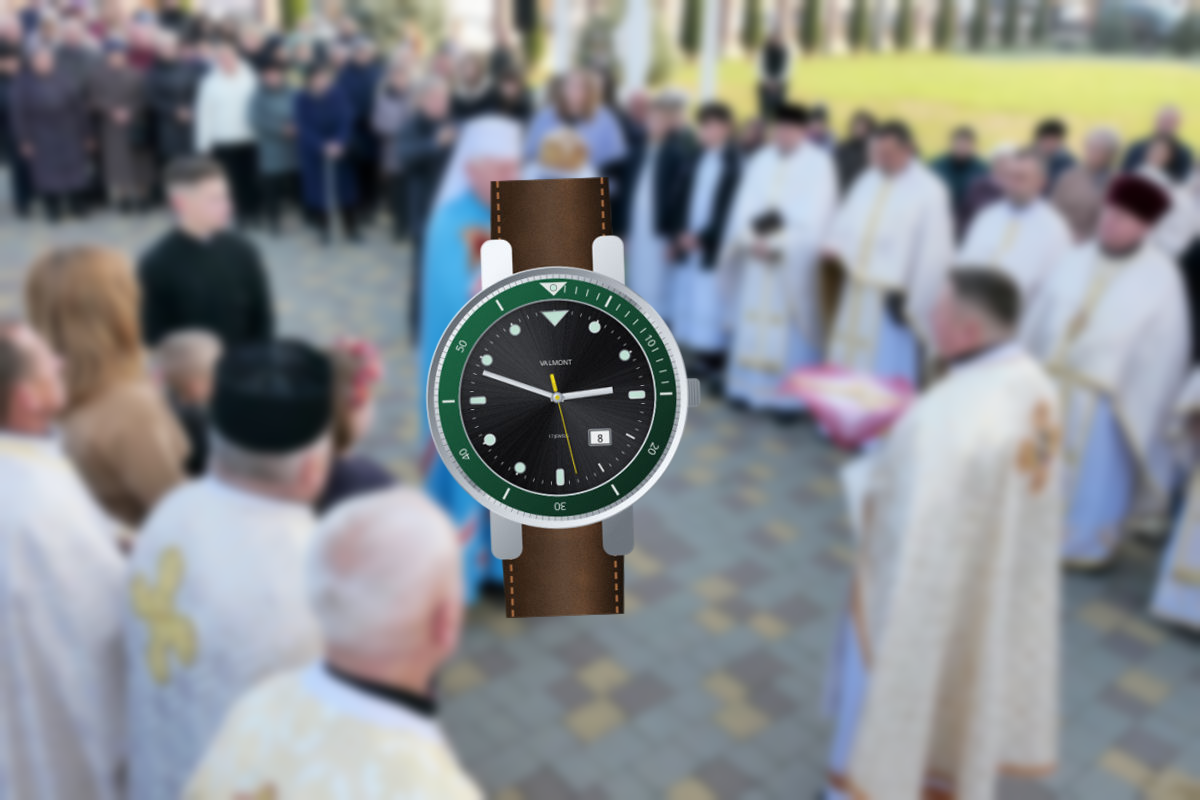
**2:48:28**
